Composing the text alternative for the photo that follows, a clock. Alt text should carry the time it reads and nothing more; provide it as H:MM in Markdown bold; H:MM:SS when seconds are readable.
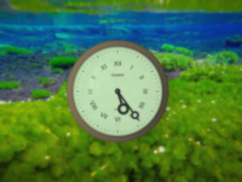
**5:24**
